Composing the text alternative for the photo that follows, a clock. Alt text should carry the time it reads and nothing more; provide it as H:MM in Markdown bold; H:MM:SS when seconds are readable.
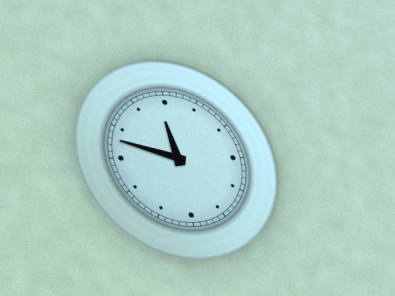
**11:48**
